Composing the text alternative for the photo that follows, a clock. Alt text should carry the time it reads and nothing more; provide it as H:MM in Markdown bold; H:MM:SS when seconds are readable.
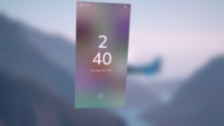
**2:40**
